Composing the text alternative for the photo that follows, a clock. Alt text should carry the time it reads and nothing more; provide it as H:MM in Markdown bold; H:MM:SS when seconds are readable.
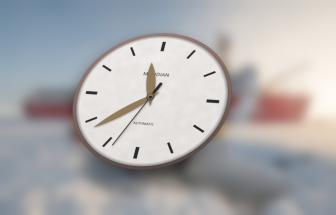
**11:38:34**
